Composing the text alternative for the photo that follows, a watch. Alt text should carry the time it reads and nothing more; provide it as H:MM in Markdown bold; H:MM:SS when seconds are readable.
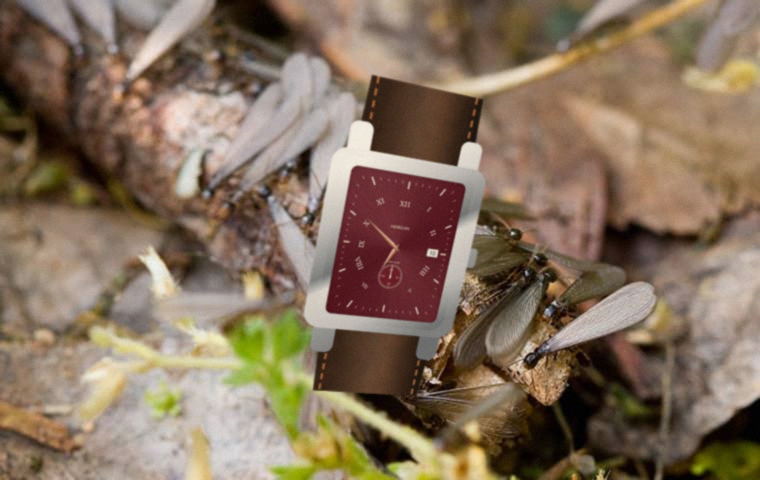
**6:51**
